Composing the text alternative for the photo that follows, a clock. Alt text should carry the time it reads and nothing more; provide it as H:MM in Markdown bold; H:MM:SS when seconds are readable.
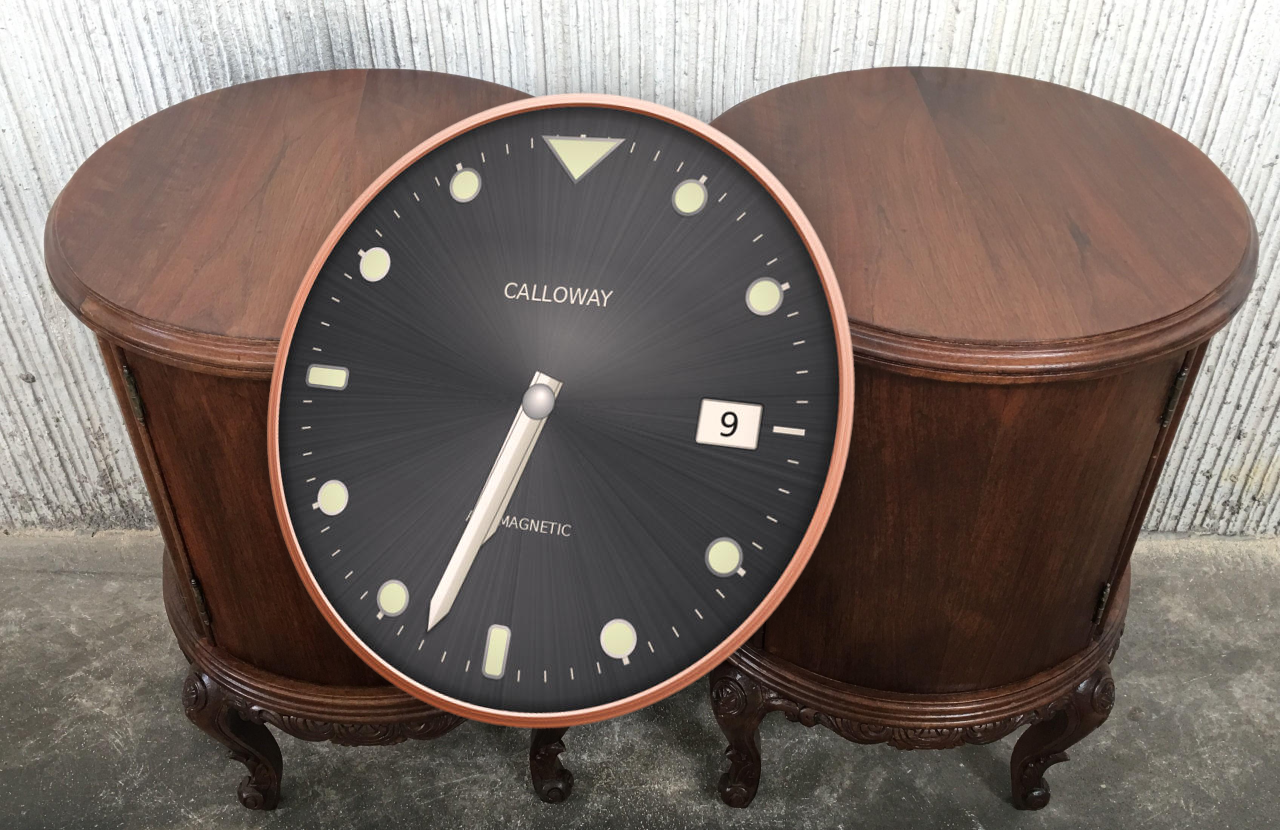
**6:33**
